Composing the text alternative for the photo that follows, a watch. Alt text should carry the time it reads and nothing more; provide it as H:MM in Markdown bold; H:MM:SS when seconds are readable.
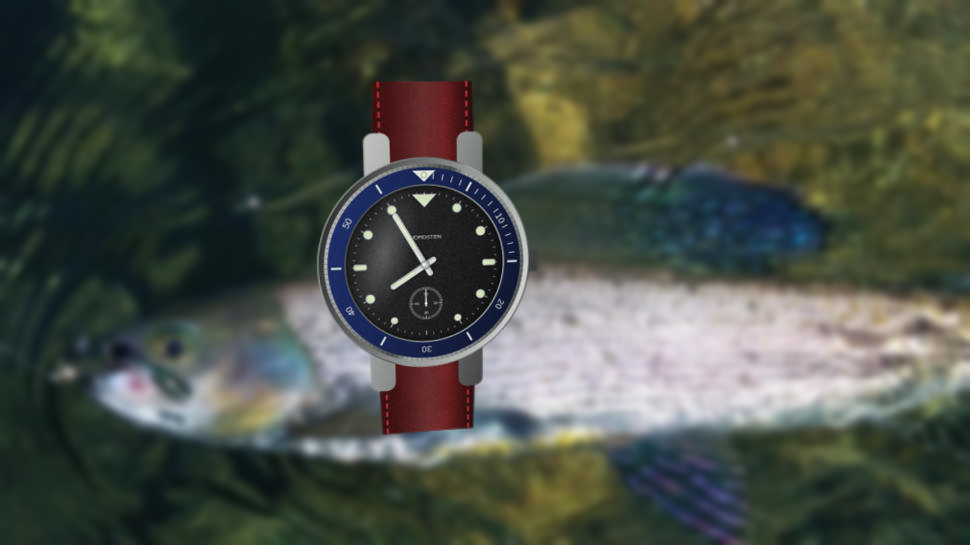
**7:55**
